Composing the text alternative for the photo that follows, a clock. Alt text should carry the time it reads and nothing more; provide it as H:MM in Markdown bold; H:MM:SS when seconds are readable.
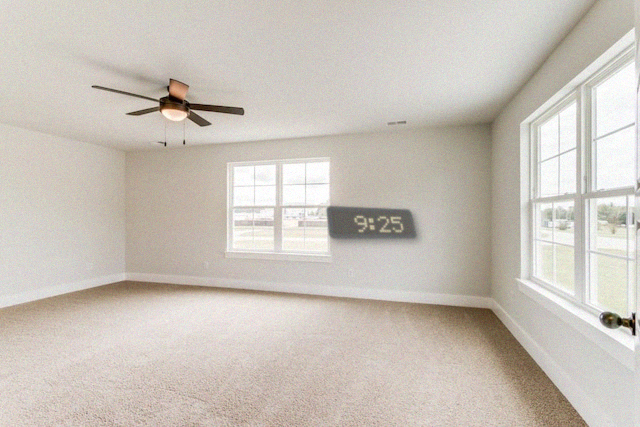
**9:25**
